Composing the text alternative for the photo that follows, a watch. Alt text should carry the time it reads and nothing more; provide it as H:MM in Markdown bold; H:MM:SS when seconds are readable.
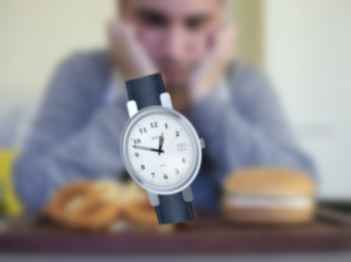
**12:48**
